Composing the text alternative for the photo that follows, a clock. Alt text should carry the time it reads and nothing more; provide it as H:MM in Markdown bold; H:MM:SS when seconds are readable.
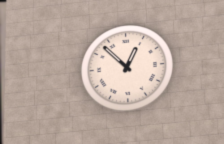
**12:53**
